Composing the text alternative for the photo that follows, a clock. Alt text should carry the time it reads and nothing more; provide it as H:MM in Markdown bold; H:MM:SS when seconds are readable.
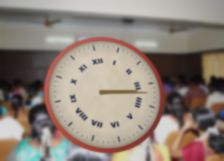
**3:17**
